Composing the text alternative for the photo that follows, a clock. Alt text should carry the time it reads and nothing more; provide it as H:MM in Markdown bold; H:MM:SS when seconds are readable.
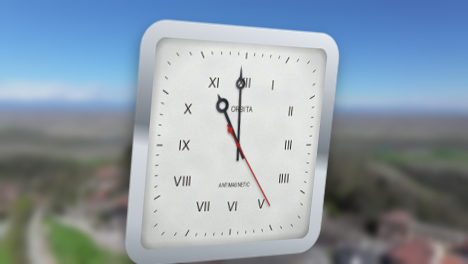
**10:59:24**
